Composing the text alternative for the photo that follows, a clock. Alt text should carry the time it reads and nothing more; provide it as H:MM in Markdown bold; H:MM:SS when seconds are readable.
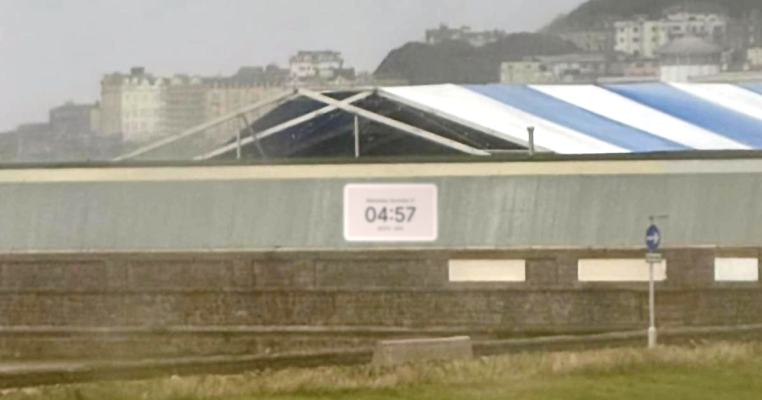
**4:57**
